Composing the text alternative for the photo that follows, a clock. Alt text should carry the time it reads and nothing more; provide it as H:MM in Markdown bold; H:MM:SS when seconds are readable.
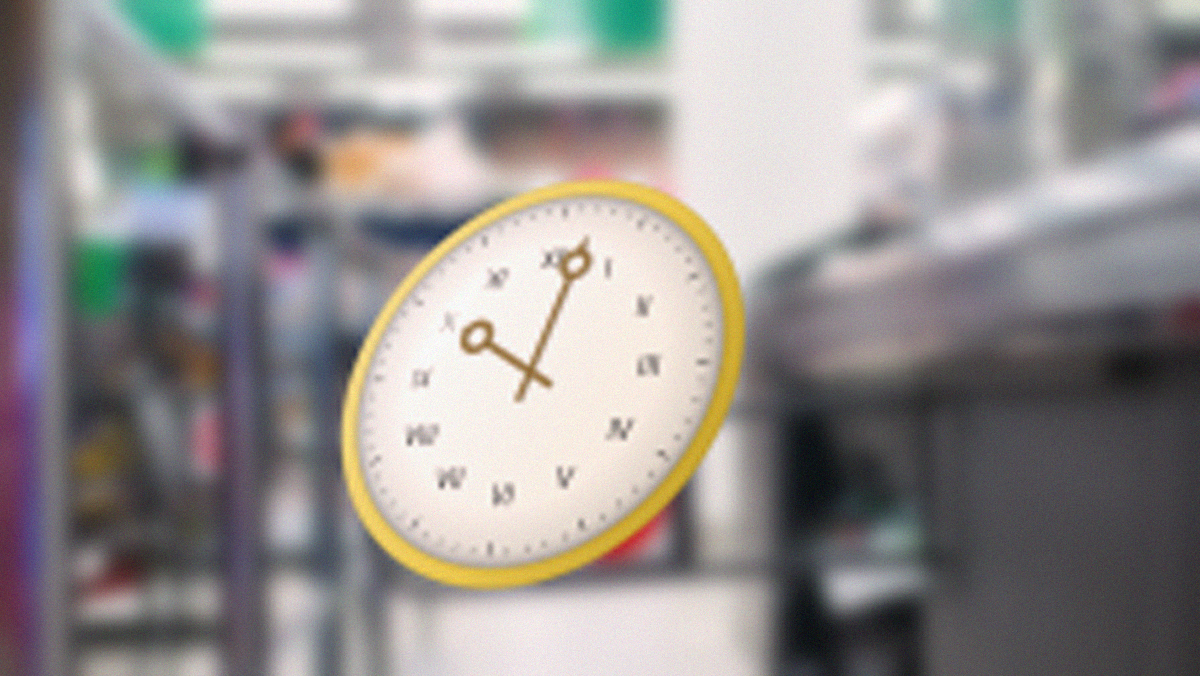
**10:02**
